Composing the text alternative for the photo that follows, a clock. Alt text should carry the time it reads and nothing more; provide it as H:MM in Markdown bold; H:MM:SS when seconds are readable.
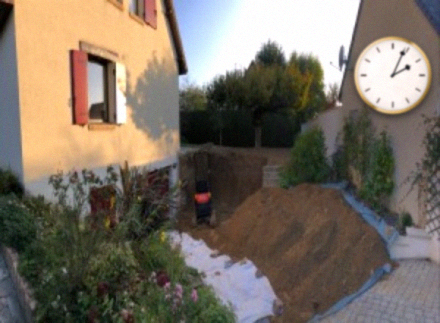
**2:04**
